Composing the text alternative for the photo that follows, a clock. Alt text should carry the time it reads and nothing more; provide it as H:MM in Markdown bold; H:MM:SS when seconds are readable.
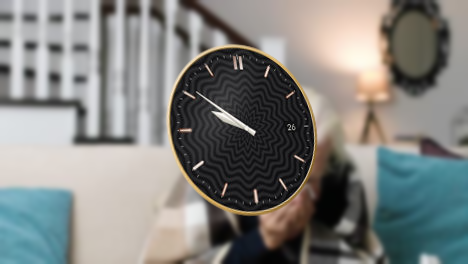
**9:51**
